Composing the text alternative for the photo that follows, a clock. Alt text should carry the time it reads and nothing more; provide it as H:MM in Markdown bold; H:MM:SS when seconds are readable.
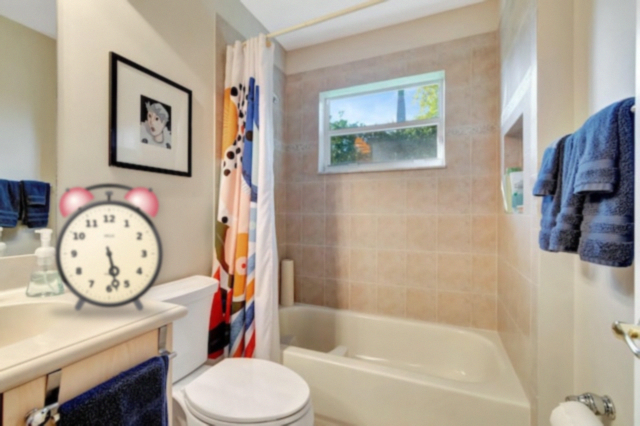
**5:28**
